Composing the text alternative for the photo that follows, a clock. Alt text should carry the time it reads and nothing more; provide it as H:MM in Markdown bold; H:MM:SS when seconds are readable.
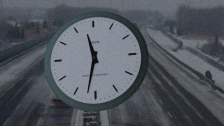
**11:32**
